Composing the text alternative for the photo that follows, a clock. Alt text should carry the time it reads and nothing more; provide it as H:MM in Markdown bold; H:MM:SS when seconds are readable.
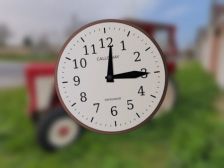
**12:15**
